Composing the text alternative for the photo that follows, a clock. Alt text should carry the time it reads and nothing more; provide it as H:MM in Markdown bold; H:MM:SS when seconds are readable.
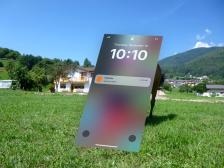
**10:10**
